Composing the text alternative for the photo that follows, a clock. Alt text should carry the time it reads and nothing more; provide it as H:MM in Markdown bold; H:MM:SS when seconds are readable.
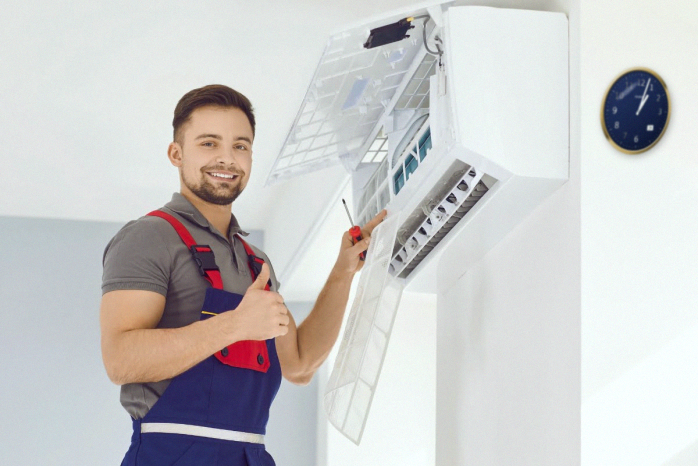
**1:03**
